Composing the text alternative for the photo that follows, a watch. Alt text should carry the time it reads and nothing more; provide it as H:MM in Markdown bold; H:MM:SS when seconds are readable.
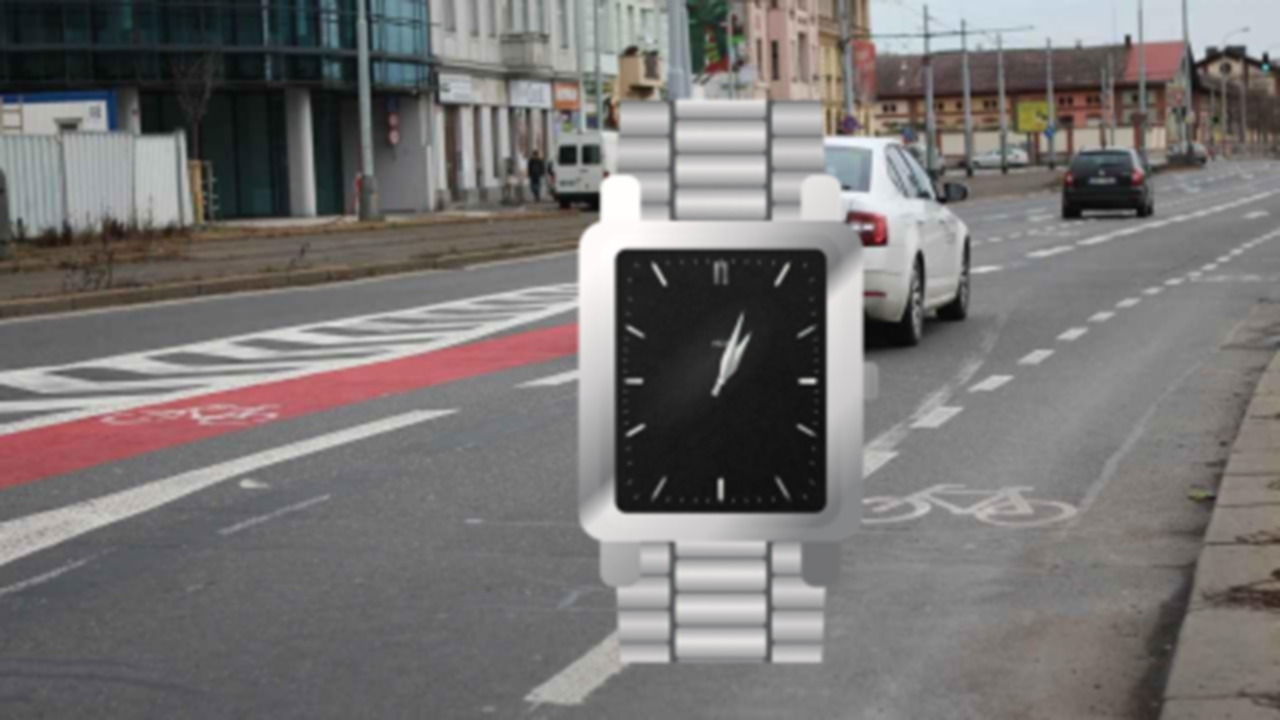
**1:03**
